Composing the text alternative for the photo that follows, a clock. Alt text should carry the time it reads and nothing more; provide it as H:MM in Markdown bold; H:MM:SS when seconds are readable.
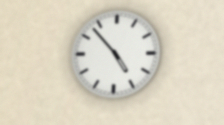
**4:53**
